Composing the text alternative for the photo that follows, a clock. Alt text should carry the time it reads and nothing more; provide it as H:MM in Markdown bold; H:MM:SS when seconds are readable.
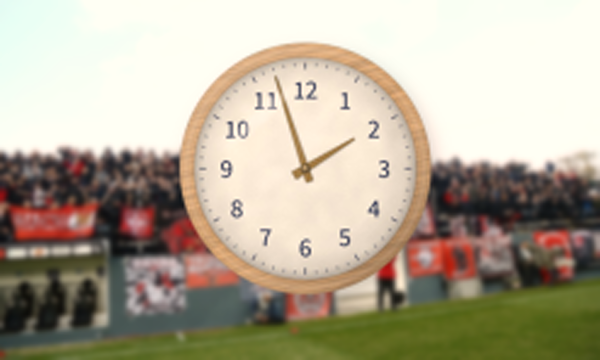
**1:57**
